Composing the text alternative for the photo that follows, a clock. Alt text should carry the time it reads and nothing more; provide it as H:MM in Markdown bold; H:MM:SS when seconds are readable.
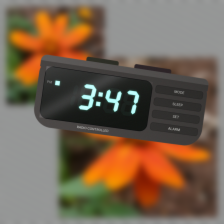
**3:47**
